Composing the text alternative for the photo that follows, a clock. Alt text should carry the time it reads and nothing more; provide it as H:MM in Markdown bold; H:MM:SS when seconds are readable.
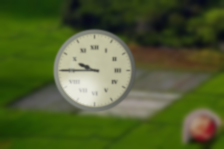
**9:45**
